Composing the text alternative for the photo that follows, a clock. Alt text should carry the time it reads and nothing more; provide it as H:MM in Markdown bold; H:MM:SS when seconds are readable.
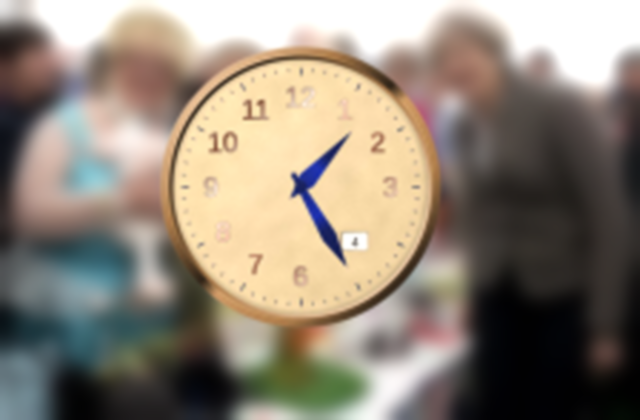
**1:25**
